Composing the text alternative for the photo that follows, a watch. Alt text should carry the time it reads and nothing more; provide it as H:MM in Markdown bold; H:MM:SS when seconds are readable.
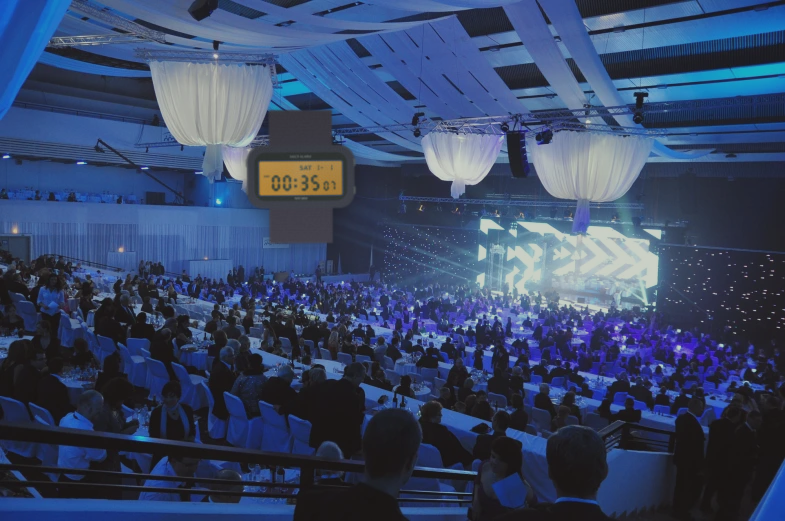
**0:35:07**
